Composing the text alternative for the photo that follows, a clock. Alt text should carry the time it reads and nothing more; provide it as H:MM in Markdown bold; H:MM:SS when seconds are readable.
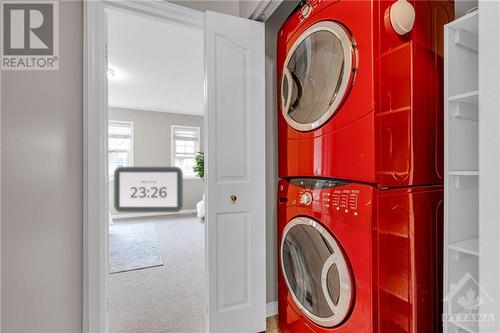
**23:26**
